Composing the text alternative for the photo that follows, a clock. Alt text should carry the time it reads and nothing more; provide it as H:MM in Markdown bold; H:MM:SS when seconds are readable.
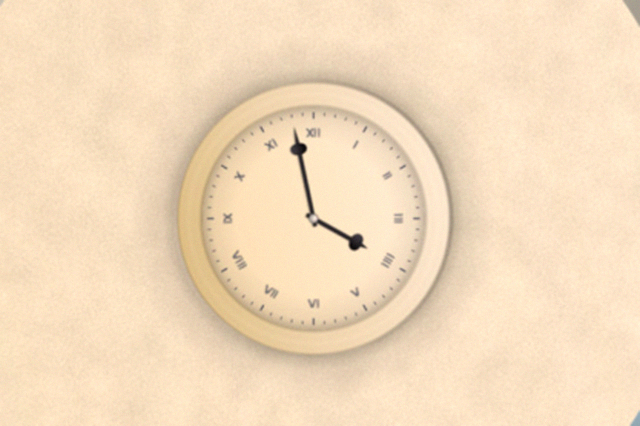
**3:58**
